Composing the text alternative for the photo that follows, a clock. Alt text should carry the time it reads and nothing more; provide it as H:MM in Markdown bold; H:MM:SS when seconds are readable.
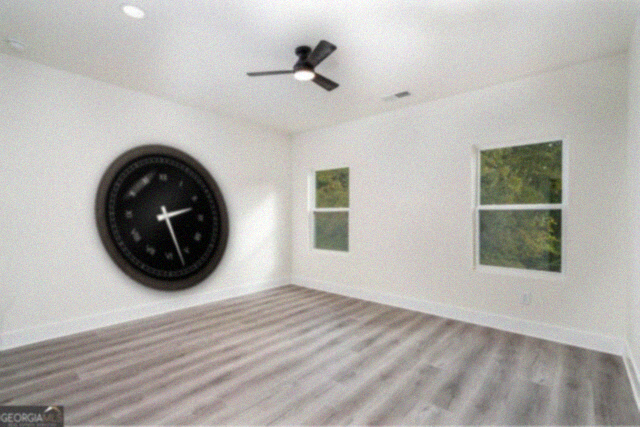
**2:27**
